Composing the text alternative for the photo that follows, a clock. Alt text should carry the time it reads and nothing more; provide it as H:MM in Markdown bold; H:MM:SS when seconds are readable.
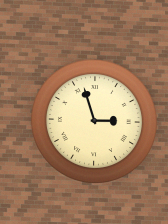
**2:57**
